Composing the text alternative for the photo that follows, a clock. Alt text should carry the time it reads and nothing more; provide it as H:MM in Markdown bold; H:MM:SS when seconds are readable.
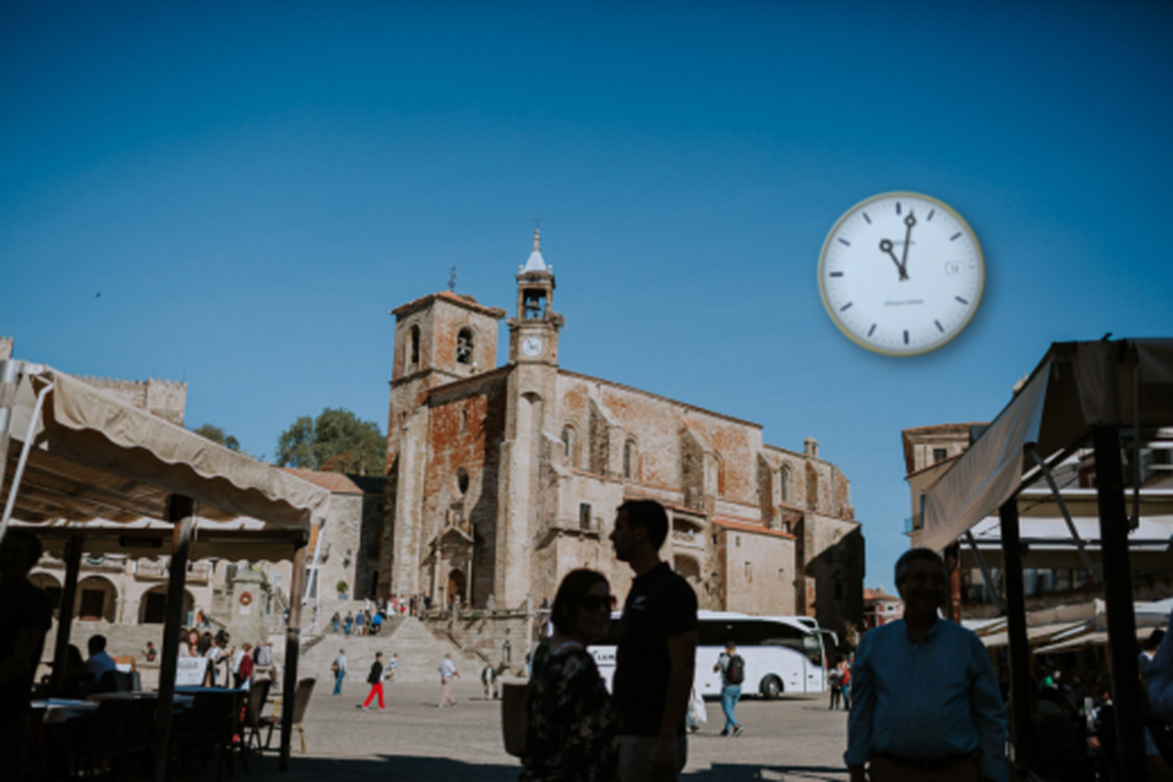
**11:02**
